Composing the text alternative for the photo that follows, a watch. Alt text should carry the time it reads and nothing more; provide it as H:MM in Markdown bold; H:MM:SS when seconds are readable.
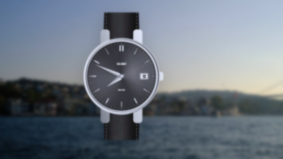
**7:49**
